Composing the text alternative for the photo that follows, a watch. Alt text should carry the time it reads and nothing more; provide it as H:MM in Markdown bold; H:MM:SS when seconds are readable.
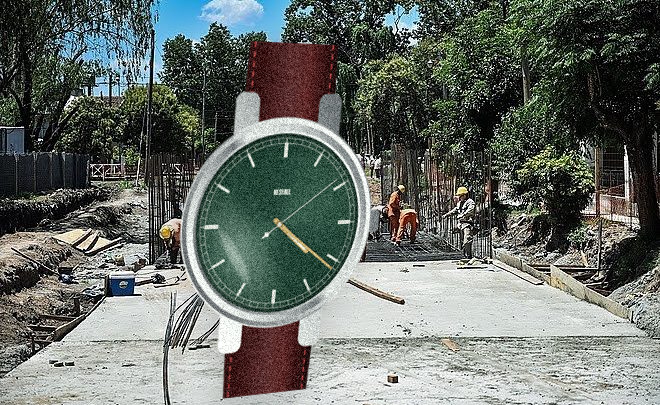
**4:21:09**
